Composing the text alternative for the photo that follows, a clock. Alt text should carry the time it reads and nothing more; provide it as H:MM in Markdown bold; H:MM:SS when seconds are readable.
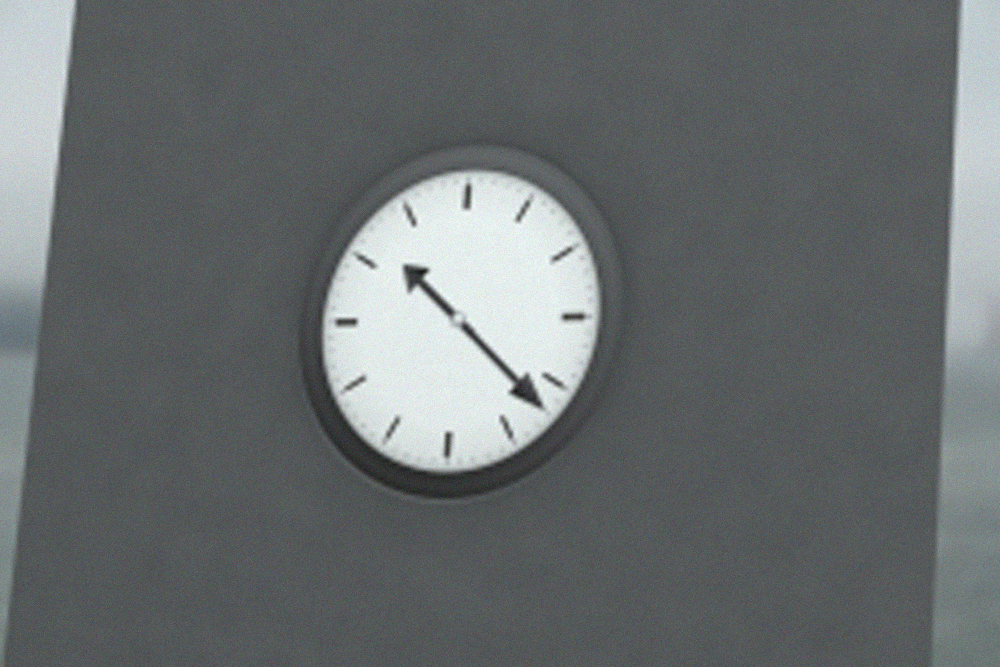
**10:22**
